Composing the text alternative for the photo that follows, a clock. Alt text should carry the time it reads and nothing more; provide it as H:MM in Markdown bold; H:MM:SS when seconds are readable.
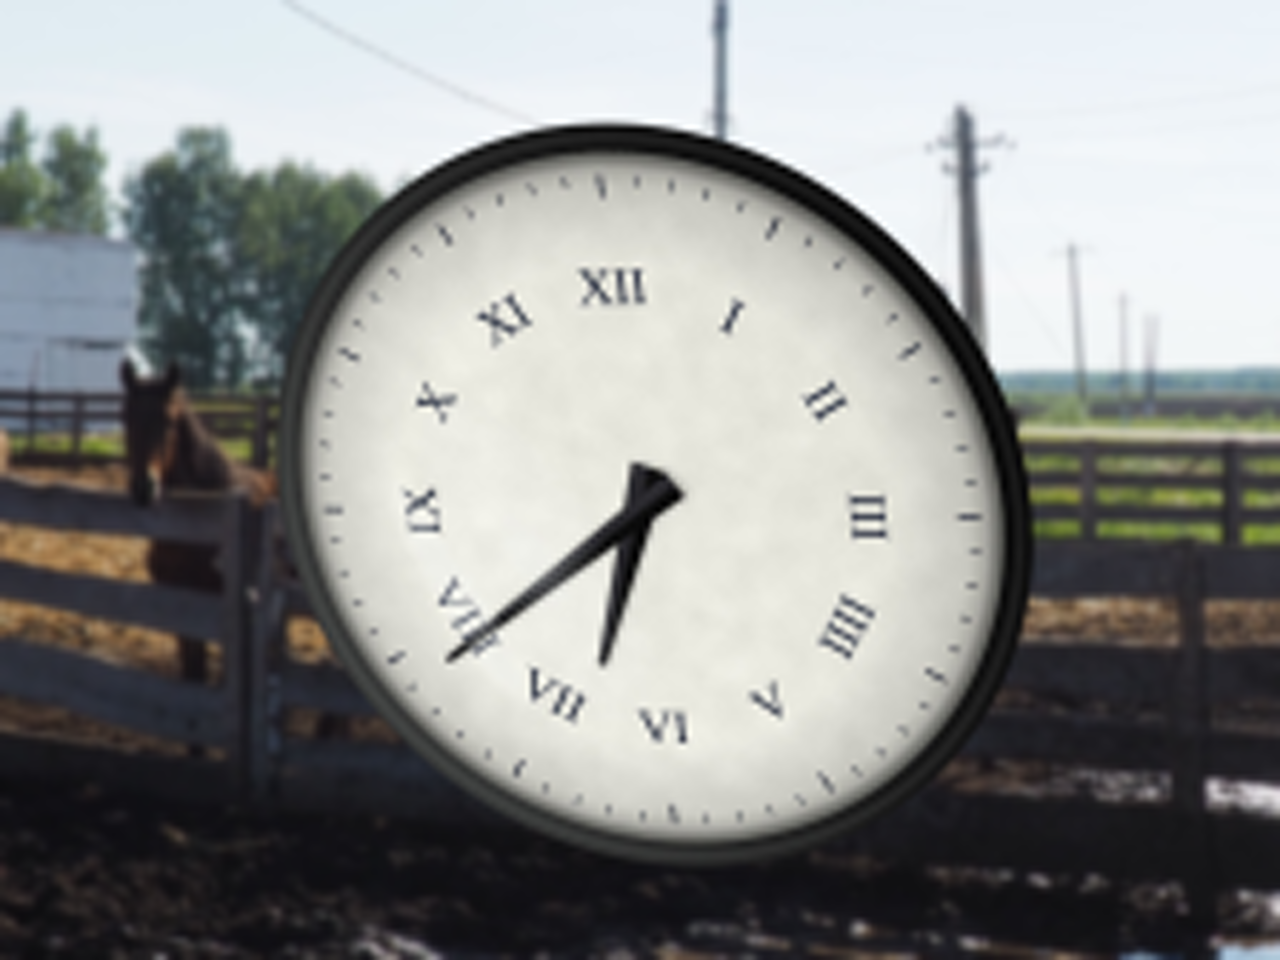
**6:39**
